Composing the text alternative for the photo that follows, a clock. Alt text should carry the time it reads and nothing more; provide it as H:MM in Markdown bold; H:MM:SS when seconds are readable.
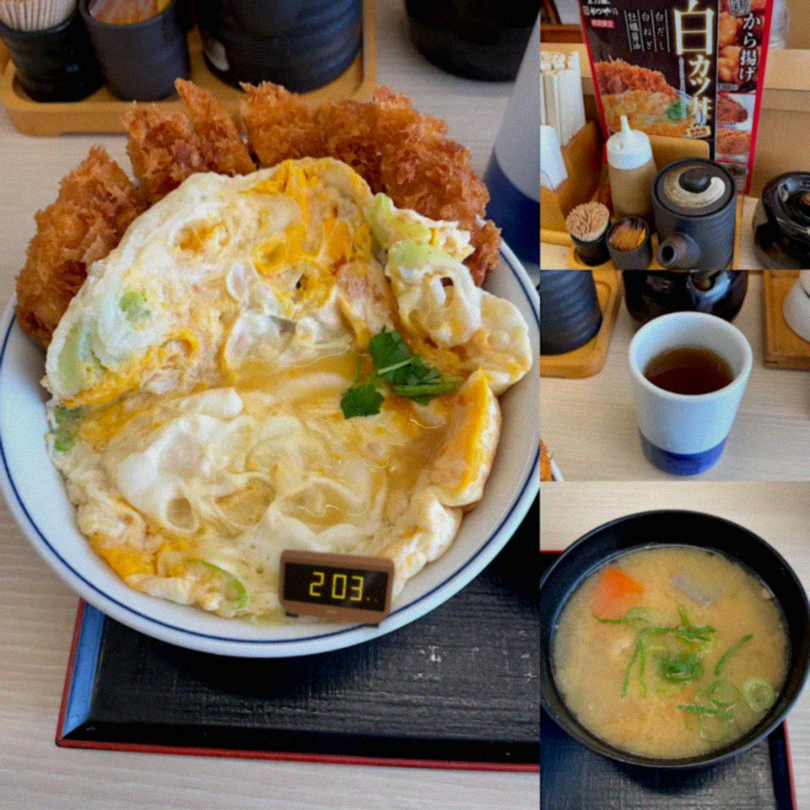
**2:03**
